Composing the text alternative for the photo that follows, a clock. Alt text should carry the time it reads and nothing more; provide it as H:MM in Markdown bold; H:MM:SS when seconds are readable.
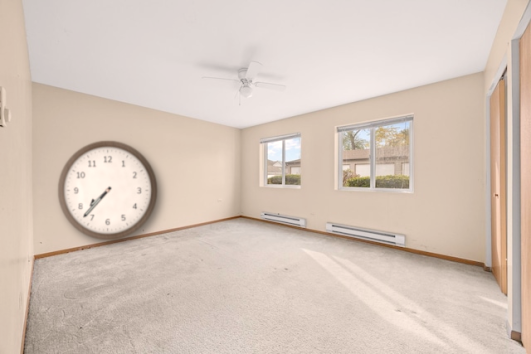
**7:37**
